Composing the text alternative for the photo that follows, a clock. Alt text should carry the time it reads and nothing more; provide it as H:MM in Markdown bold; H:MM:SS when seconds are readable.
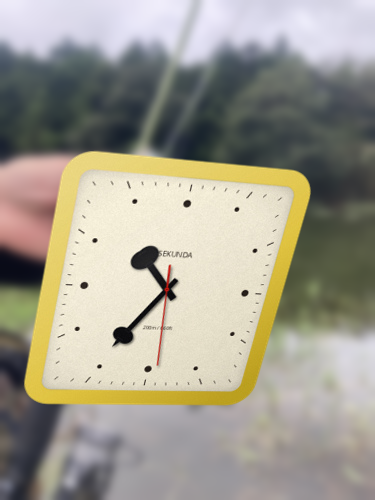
**10:35:29**
